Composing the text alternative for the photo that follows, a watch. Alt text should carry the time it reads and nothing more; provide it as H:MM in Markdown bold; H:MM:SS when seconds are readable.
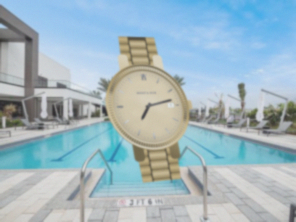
**7:13**
